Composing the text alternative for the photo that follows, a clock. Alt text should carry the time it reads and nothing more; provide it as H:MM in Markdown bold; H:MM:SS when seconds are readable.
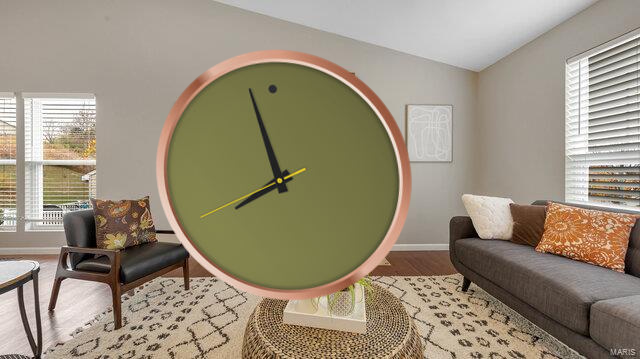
**7:57:41**
